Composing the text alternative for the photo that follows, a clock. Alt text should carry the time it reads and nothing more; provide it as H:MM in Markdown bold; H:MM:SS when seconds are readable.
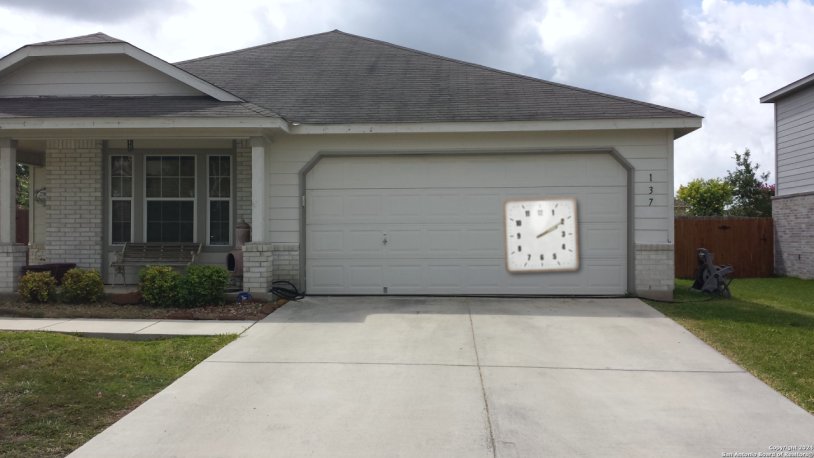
**2:10**
